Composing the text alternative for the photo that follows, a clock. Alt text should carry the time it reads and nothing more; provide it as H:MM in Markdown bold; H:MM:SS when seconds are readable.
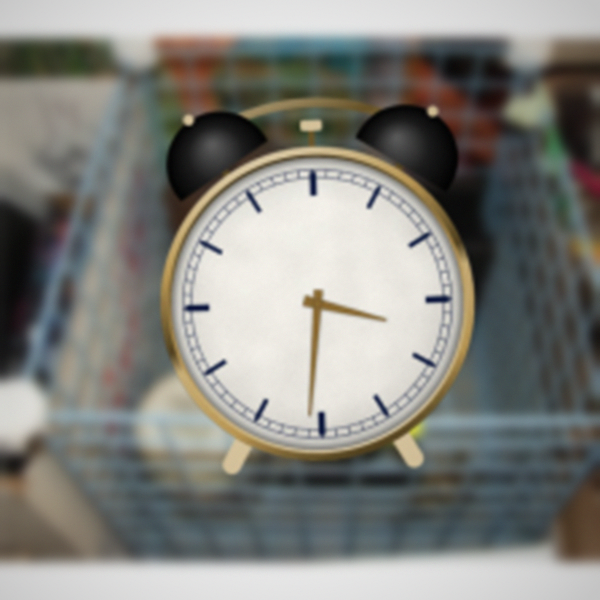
**3:31**
